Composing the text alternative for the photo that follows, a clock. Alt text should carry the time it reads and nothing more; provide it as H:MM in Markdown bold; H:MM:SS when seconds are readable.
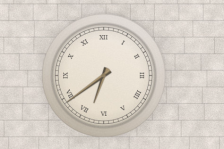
**6:39**
